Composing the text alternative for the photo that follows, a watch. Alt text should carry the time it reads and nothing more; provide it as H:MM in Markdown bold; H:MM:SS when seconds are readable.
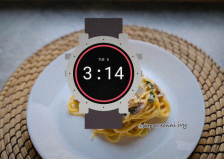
**3:14**
